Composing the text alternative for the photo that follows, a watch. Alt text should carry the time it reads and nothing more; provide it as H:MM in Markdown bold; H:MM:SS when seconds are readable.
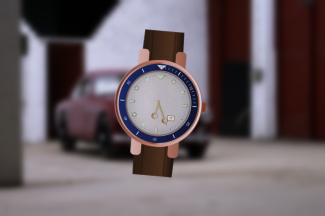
**6:26**
